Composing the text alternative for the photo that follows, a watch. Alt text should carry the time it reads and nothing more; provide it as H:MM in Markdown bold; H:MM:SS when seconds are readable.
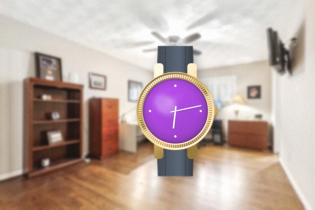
**6:13**
